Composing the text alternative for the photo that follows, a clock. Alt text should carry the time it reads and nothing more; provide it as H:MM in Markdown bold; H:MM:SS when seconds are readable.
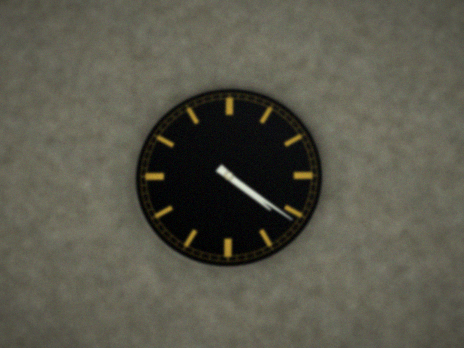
**4:21**
